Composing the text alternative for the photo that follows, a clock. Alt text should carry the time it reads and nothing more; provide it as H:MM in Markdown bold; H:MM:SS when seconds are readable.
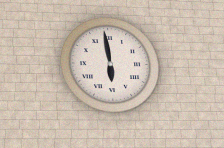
**5:59**
